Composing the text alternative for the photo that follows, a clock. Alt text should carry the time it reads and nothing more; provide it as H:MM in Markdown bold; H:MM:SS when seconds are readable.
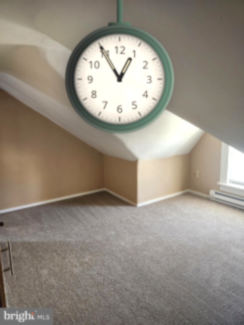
**12:55**
